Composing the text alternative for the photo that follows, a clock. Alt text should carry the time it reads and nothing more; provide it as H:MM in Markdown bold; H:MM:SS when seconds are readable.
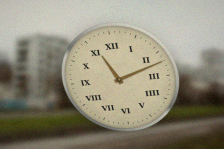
**11:12**
